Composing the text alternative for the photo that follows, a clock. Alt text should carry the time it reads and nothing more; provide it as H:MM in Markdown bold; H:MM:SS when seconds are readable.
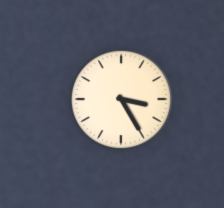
**3:25**
